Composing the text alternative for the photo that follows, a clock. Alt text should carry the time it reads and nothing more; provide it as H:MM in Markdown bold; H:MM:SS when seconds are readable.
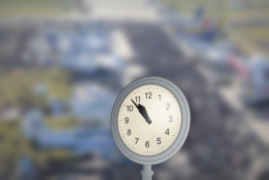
**10:53**
